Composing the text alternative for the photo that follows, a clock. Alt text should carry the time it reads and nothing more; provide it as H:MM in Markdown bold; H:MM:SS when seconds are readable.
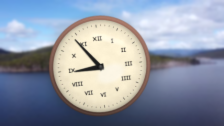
**8:54**
